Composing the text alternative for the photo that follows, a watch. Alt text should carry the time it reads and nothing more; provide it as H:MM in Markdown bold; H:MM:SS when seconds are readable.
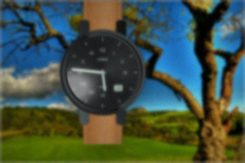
**5:46**
